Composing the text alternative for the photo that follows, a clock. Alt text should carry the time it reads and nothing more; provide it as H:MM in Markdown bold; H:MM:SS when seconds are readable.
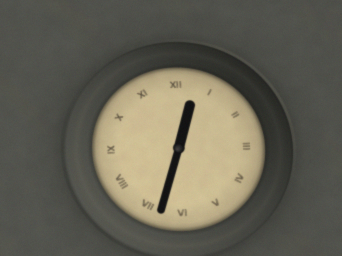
**12:33**
